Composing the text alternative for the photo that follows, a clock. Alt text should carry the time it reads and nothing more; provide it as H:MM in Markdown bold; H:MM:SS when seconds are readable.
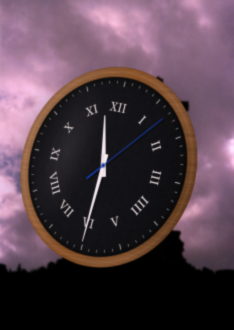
**11:30:07**
